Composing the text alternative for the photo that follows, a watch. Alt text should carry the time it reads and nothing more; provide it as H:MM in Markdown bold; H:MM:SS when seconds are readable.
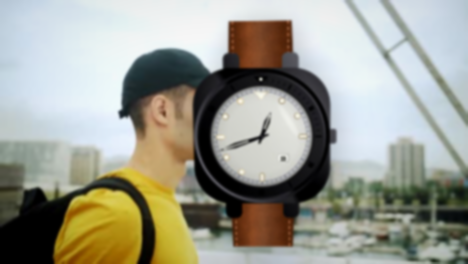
**12:42**
